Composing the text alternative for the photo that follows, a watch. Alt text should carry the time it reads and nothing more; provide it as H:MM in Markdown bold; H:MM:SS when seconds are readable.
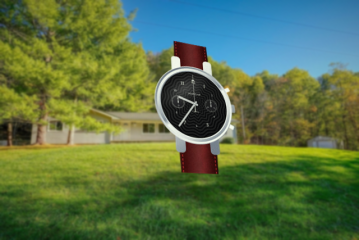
**9:36**
